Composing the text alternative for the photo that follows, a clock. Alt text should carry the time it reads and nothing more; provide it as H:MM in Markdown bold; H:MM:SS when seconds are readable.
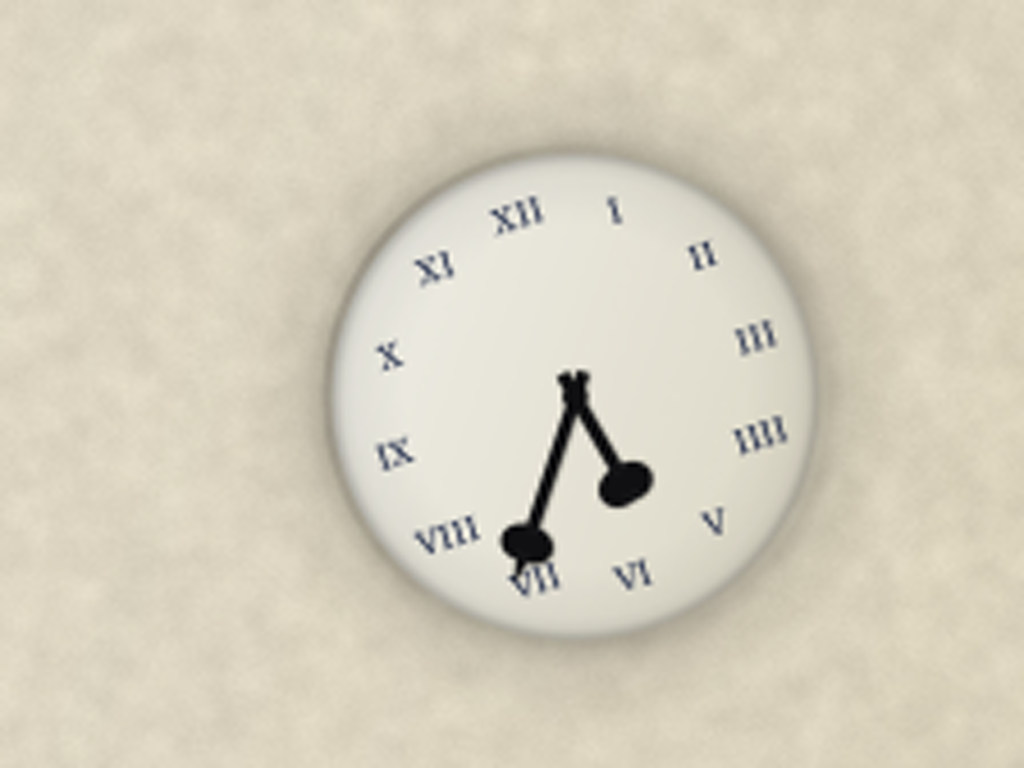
**5:36**
